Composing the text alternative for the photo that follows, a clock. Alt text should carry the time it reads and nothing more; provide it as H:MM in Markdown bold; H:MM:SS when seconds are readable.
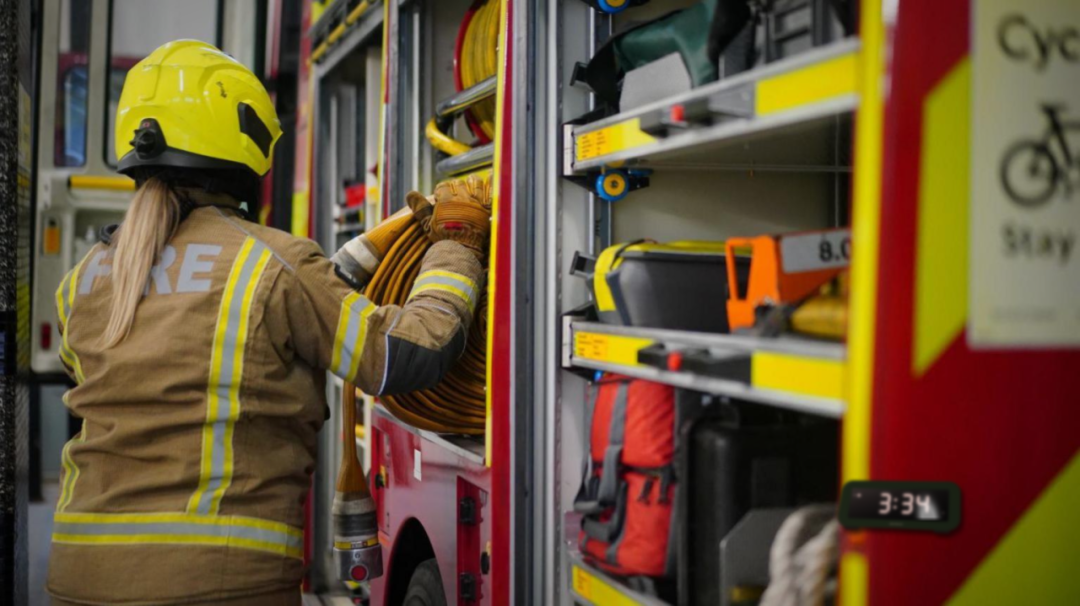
**3:34**
